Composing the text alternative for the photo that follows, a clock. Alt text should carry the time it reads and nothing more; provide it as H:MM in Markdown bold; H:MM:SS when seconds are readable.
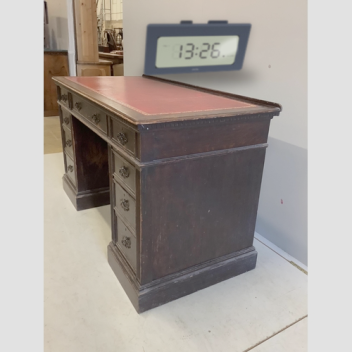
**13:26**
